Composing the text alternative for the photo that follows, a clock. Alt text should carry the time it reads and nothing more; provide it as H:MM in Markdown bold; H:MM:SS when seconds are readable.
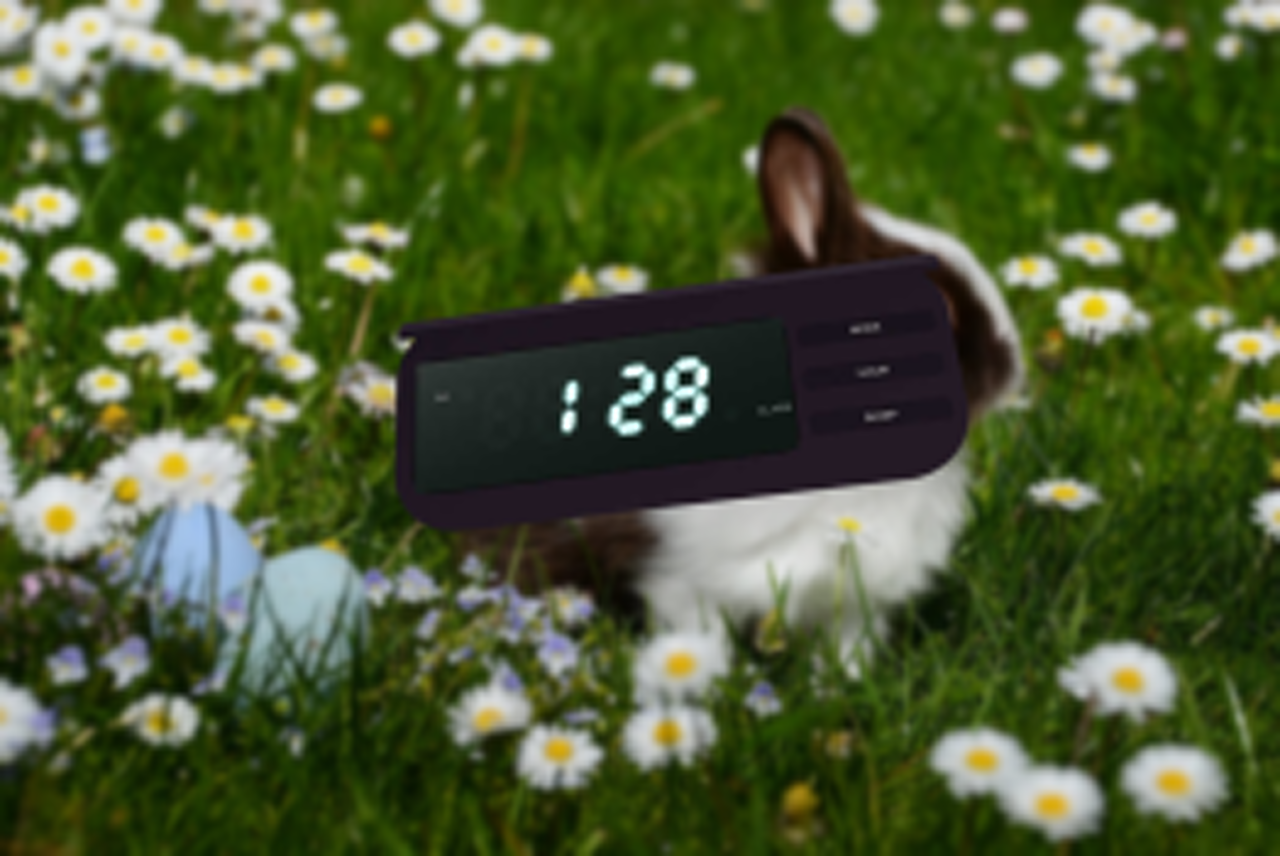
**1:28**
